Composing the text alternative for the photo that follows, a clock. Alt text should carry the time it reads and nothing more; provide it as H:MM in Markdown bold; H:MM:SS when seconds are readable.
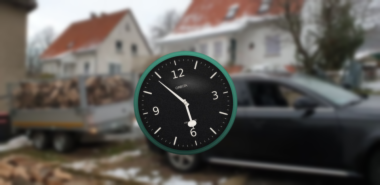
**5:54**
